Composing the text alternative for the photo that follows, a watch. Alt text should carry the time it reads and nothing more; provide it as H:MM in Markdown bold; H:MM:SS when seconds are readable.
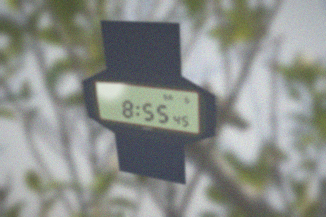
**8:55**
